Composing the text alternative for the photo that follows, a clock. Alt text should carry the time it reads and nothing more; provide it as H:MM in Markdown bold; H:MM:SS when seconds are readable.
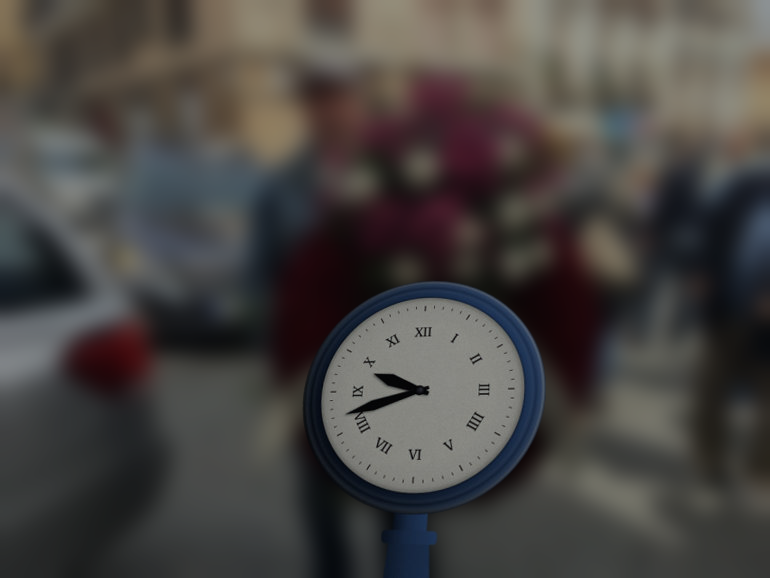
**9:42**
